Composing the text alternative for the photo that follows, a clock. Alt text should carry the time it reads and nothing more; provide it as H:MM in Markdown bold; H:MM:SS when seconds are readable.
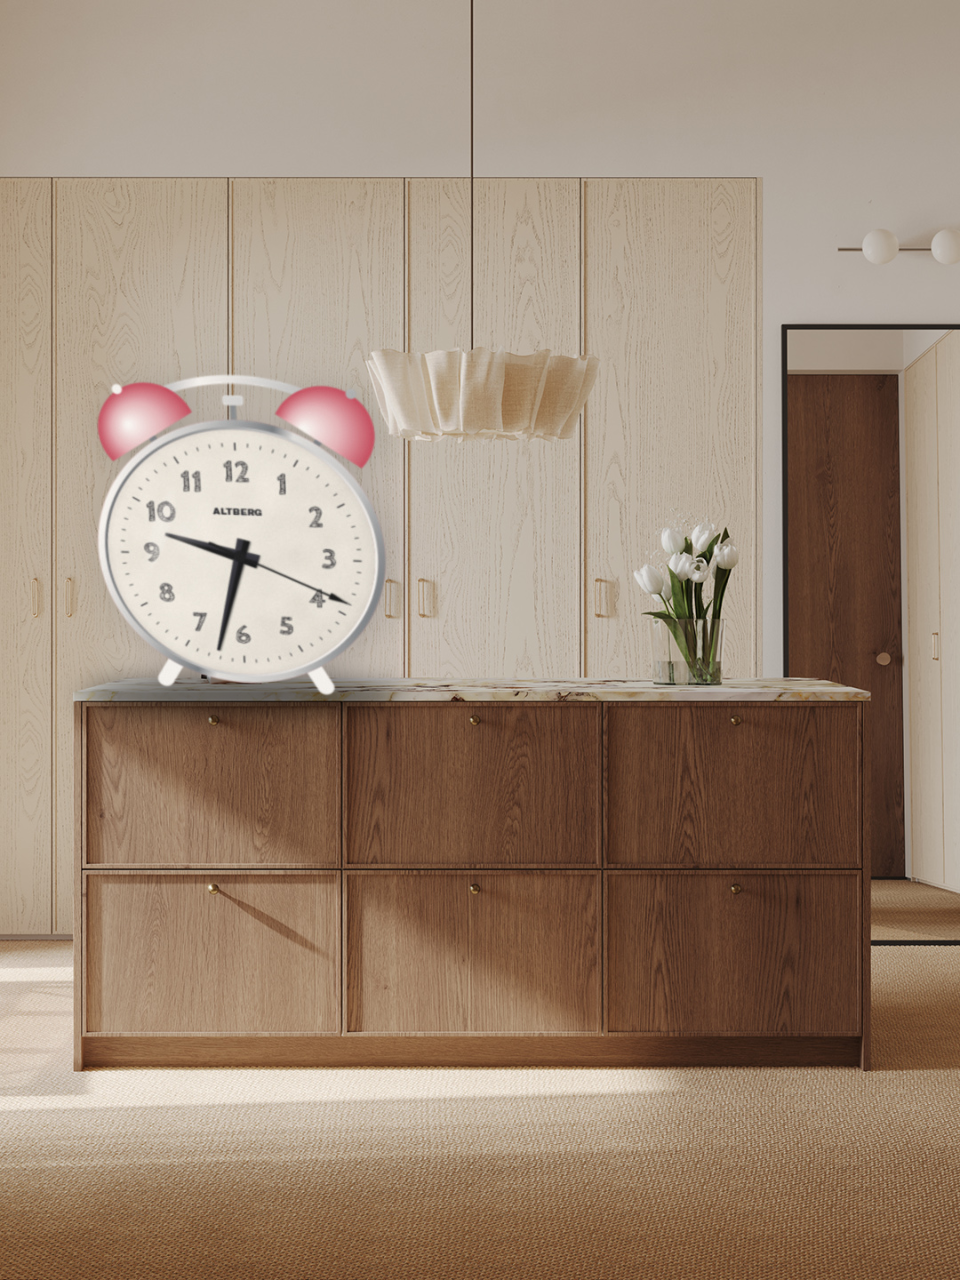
**9:32:19**
